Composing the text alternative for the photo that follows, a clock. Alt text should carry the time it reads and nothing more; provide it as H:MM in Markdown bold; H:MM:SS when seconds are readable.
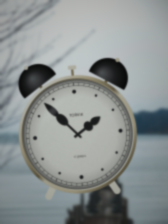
**1:53**
